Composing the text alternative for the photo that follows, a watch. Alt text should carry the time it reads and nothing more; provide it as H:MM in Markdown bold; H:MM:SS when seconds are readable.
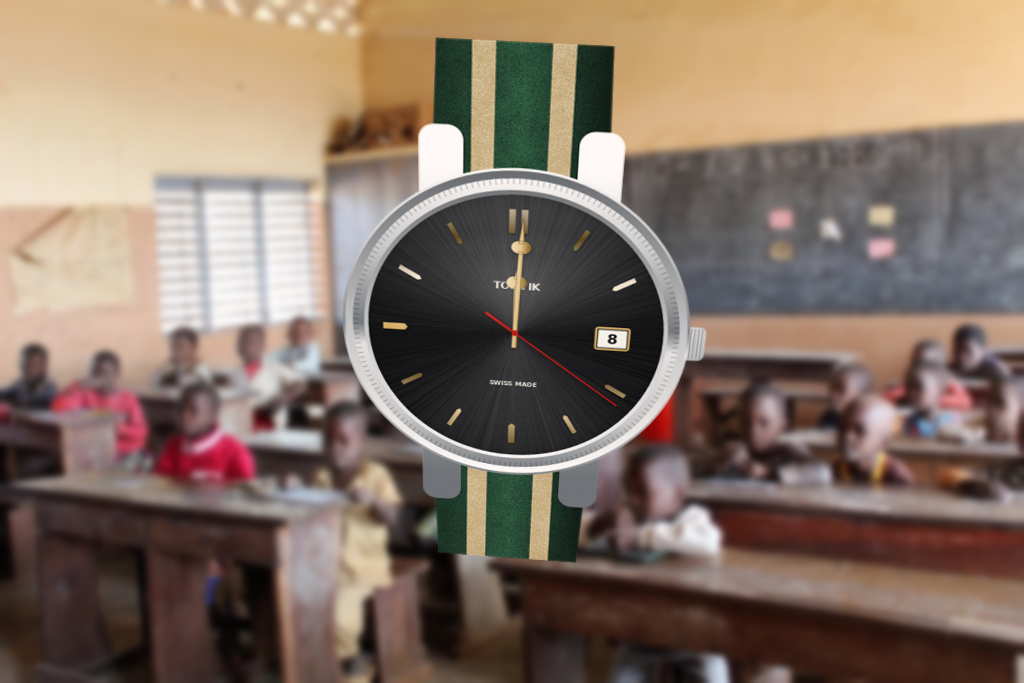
**12:00:21**
